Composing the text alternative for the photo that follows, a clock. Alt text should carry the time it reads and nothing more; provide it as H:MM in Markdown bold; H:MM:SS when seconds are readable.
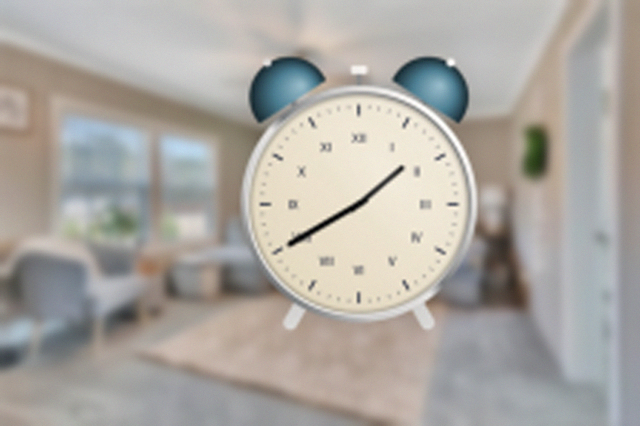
**1:40**
